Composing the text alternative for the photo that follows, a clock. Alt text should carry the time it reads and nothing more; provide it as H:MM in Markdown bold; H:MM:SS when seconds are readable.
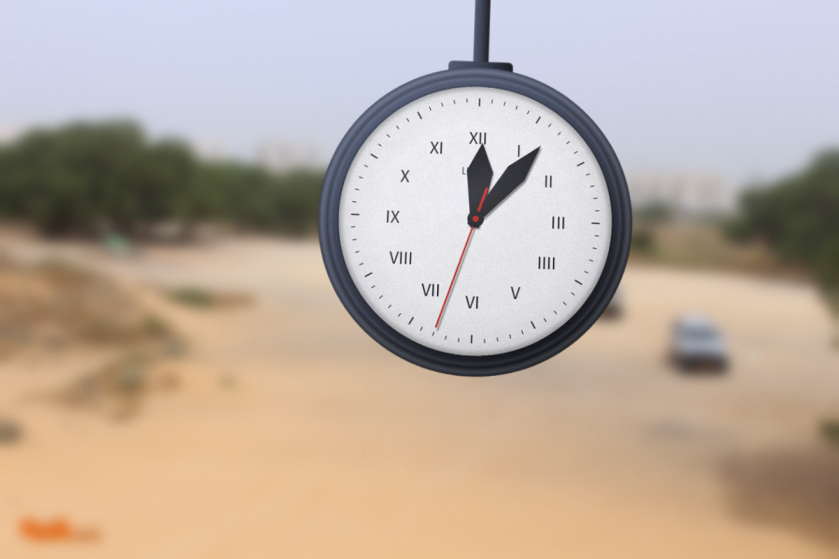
**12:06:33**
